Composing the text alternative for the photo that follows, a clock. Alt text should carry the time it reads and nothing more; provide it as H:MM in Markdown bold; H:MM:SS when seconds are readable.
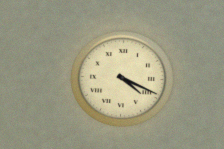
**4:19**
